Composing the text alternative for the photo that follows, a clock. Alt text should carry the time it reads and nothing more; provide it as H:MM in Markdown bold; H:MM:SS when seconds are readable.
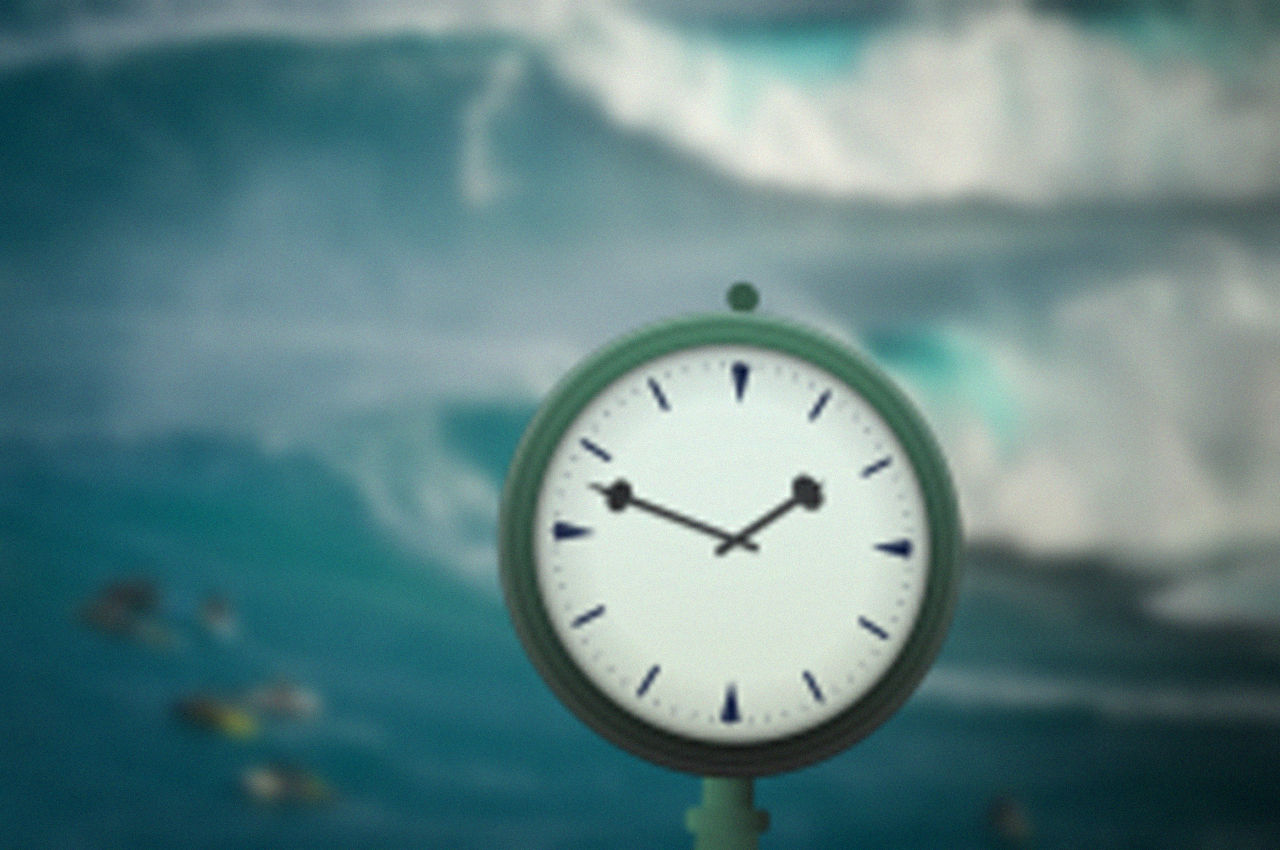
**1:48**
